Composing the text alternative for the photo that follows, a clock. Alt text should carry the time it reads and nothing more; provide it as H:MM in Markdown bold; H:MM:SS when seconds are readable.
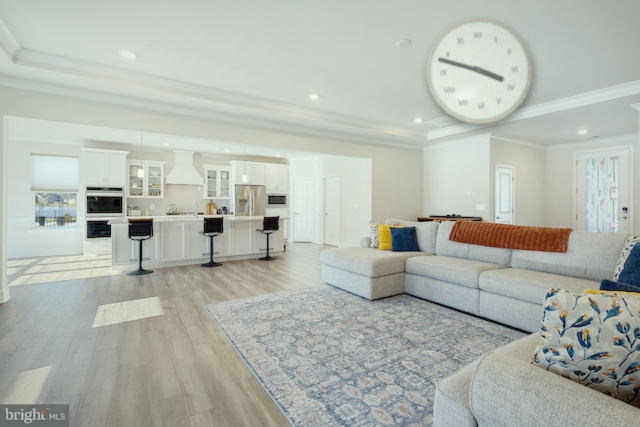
**3:48**
